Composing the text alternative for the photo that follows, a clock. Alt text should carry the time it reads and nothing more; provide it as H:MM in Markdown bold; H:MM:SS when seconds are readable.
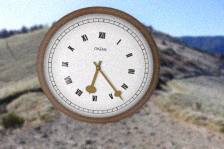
**6:23**
